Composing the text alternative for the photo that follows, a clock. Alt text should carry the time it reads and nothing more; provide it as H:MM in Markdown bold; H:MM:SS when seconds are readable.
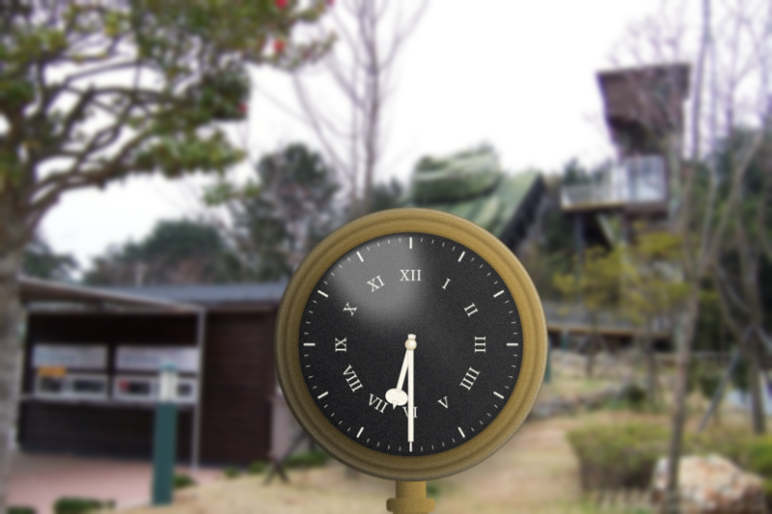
**6:30**
